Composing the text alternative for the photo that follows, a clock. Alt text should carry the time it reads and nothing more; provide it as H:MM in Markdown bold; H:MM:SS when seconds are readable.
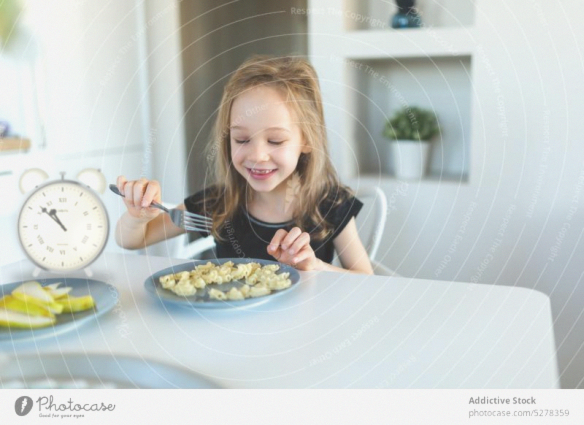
**10:52**
